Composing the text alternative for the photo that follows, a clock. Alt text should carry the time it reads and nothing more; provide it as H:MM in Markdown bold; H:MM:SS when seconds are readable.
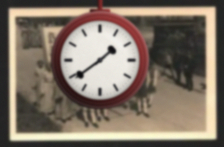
**1:39**
